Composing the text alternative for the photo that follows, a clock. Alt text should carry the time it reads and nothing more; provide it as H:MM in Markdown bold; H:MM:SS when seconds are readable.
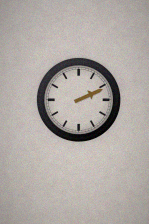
**2:11**
